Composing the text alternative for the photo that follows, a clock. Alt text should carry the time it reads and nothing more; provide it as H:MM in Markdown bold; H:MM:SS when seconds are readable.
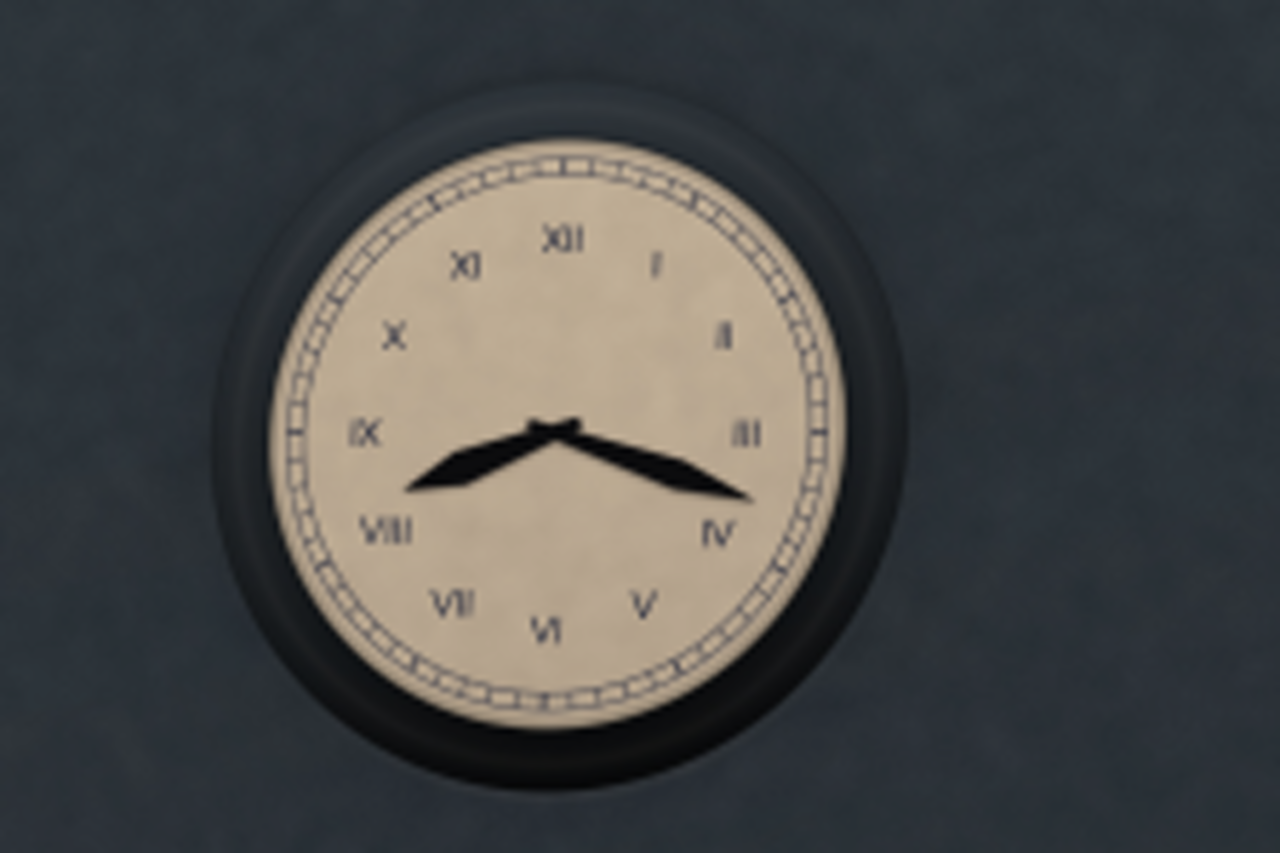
**8:18**
